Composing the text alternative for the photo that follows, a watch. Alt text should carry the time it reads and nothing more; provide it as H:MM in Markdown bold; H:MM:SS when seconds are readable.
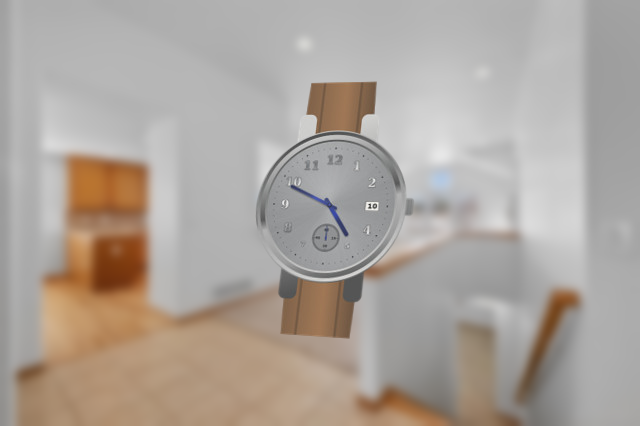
**4:49**
